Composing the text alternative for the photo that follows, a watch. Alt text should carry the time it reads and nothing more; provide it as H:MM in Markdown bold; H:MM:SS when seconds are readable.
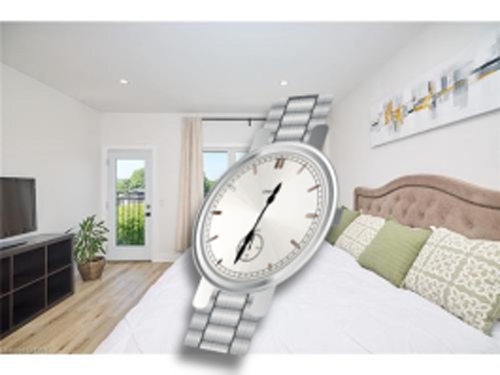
**12:32**
